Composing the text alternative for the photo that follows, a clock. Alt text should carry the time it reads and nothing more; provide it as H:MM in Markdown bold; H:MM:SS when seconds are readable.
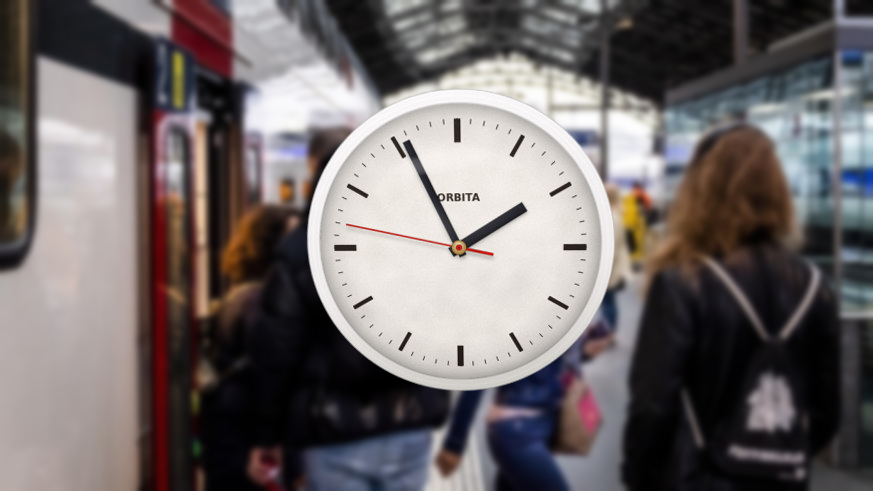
**1:55:47**
